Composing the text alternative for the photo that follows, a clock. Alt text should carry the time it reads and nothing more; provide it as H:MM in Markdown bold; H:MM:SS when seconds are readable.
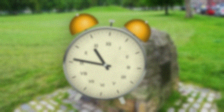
**10:46**
